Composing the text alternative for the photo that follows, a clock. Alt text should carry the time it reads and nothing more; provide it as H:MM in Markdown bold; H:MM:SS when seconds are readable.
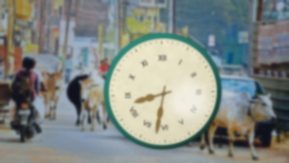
**8:32**
